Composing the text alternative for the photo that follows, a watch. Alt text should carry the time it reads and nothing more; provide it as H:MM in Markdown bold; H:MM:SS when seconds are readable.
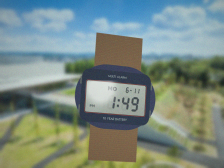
**1:49**
